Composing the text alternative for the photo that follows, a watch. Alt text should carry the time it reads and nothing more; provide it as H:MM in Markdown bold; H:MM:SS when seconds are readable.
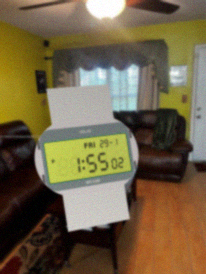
**1:55:02**
